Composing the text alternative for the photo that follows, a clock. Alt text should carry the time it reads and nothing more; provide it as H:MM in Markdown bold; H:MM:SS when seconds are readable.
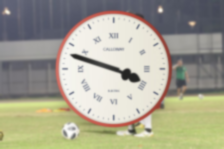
**3:48**
